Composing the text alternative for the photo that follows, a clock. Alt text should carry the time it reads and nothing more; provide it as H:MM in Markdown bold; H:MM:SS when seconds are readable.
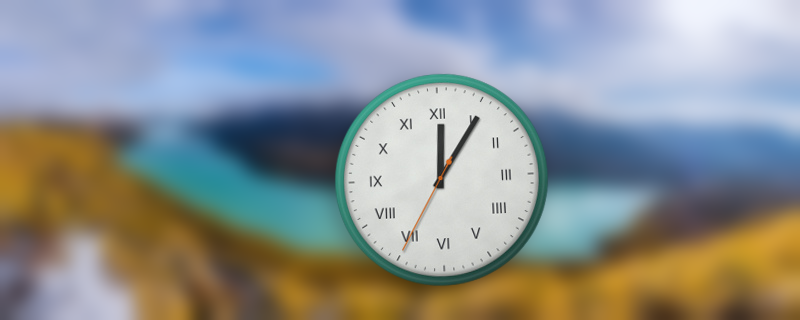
**12:05:35**
